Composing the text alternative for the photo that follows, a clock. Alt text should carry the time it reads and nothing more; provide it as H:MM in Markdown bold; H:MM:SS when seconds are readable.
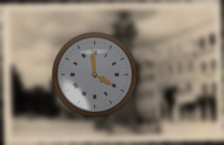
**3:59**
